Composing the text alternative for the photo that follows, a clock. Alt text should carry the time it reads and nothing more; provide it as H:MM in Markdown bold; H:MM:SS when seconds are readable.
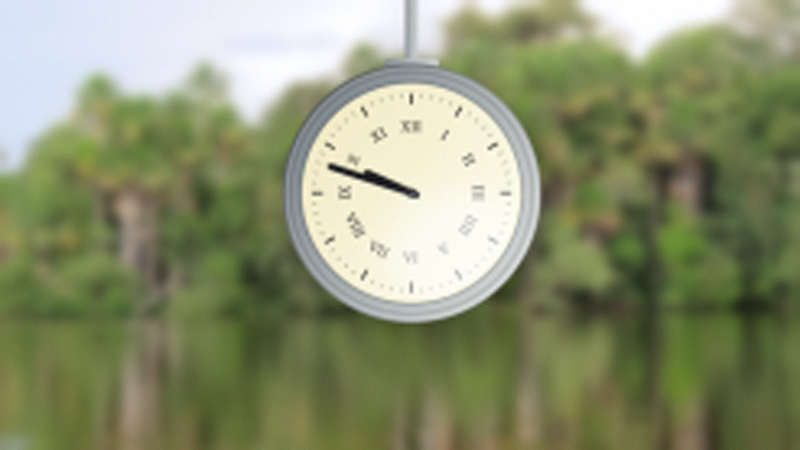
**9:48**
